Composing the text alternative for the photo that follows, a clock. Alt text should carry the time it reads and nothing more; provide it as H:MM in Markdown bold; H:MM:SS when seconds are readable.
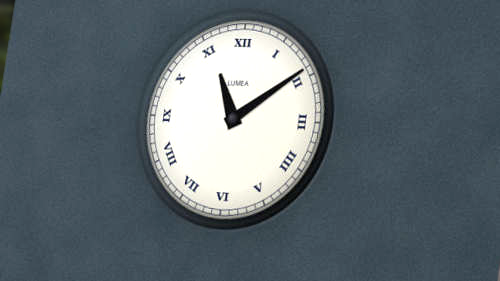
**11:09**
